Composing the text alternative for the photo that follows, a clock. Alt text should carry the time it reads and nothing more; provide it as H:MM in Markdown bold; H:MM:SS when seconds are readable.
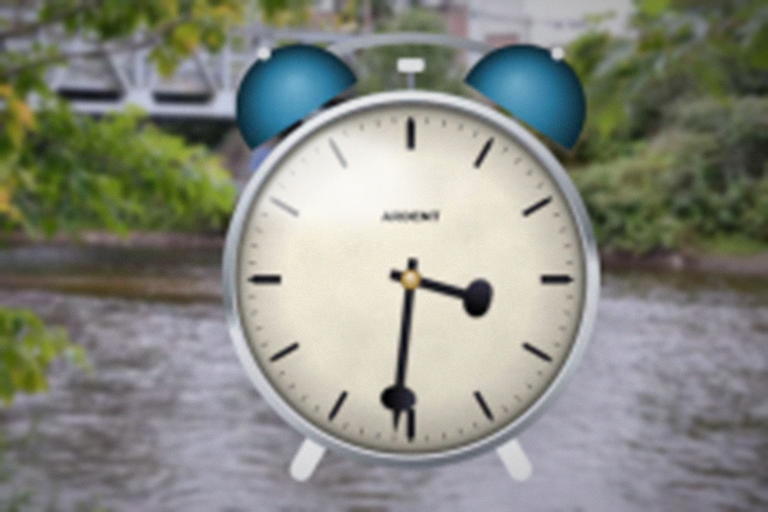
**3:31**
